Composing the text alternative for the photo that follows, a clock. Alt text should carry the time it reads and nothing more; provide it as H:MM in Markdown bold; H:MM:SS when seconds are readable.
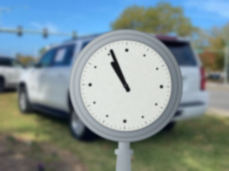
**10:56**
